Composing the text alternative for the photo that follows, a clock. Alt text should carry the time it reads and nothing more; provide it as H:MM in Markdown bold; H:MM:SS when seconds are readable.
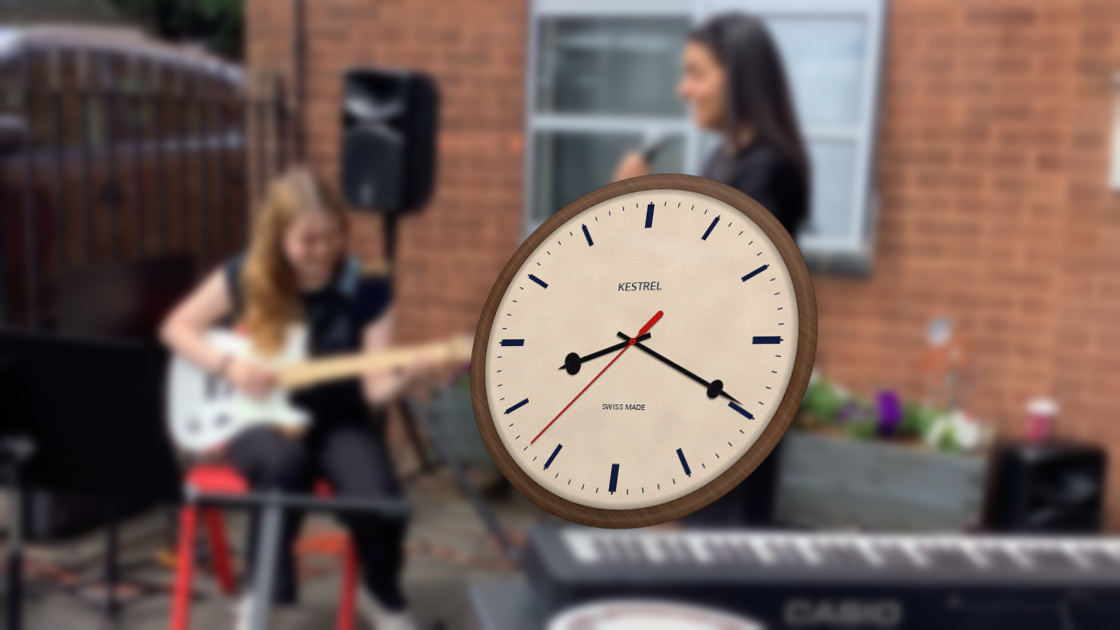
**8:19:37**
